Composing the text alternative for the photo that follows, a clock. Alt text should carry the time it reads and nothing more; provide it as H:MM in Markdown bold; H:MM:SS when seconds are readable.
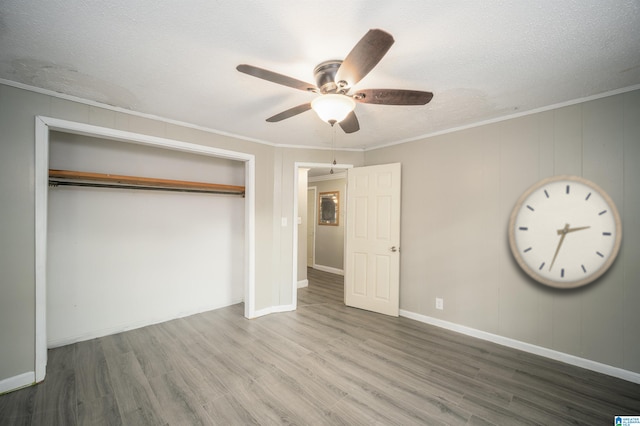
**2:33**
